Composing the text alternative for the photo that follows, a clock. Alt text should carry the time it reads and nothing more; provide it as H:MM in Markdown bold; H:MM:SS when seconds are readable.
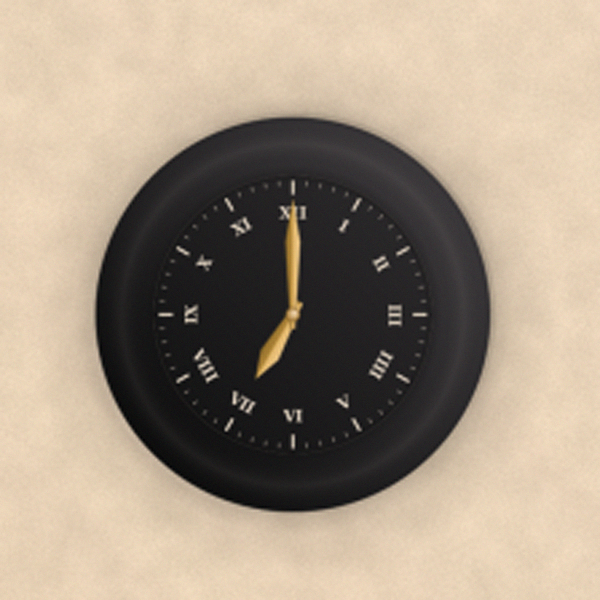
**7:00**
